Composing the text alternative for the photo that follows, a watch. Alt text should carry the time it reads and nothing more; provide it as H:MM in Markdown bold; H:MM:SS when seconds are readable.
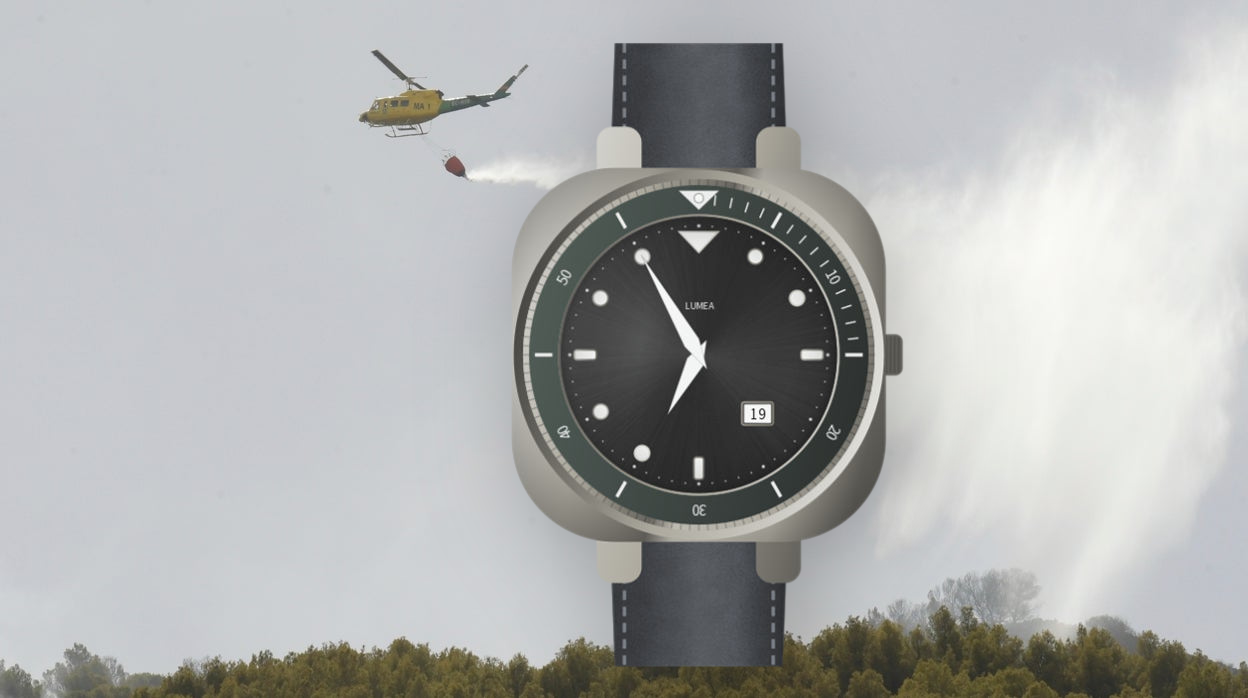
**6:55**
